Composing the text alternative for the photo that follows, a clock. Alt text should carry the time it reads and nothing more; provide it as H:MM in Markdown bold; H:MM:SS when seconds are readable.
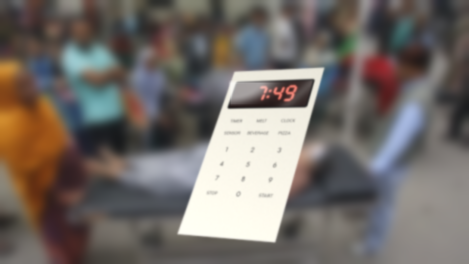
**7:49**
